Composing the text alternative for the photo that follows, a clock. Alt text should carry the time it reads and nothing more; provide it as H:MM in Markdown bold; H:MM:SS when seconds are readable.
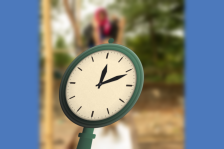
**12:11**
